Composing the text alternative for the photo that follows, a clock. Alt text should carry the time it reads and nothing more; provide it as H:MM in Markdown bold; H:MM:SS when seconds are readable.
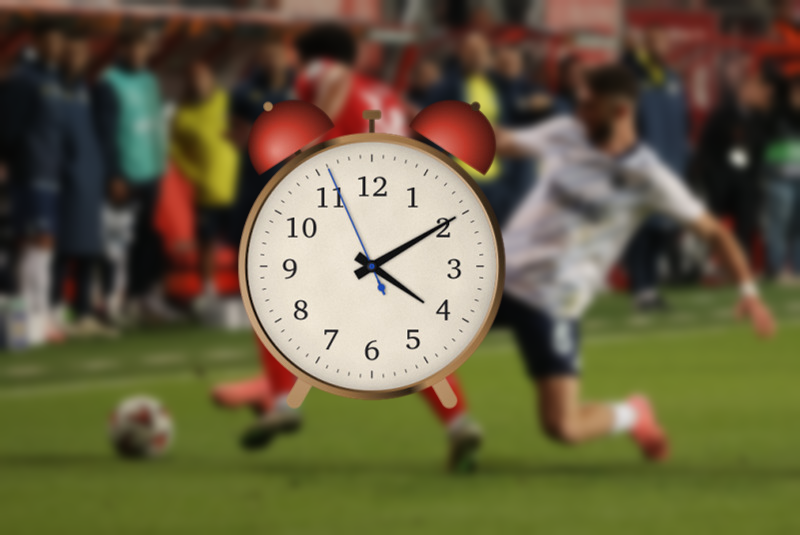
**4:09:56**
